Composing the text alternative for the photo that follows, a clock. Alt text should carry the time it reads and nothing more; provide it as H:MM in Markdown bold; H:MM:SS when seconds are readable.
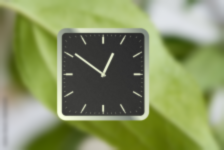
**12:51**
